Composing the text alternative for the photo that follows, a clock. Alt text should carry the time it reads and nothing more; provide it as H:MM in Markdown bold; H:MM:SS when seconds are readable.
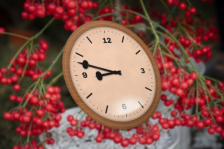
**8:48**
